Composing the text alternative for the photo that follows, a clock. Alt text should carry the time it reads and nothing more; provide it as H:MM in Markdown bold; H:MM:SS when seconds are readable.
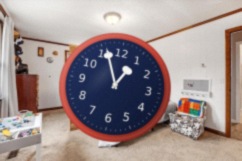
**12:56**
